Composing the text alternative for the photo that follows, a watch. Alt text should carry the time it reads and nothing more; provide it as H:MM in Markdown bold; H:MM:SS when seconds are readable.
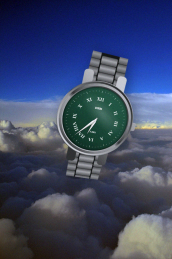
**6:37**
